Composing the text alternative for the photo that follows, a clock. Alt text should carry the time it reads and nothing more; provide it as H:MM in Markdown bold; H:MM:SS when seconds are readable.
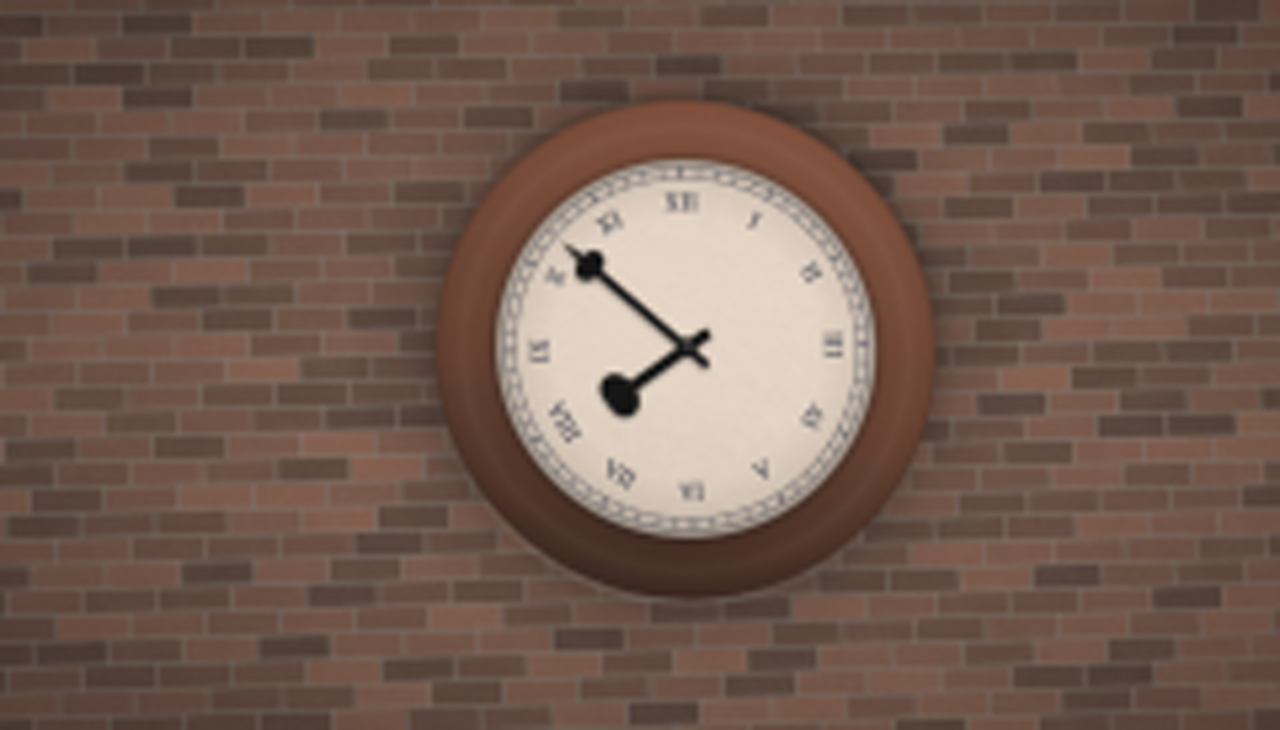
**7:52**
